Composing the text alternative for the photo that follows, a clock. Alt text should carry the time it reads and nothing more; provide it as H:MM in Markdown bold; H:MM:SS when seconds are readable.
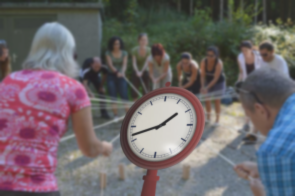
**1:42**
